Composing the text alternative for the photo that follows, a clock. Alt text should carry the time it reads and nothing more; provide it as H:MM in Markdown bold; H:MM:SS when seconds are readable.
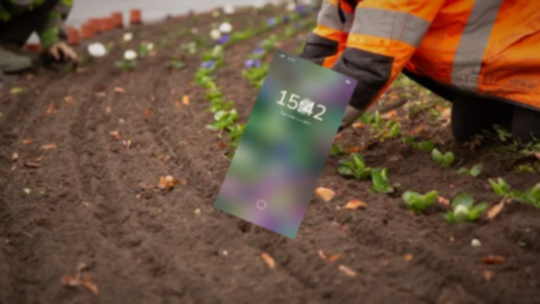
**15:42**
